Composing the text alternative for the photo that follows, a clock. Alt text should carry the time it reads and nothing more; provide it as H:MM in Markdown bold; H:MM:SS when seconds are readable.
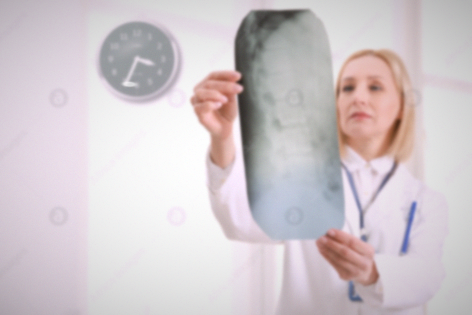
**3:34**
